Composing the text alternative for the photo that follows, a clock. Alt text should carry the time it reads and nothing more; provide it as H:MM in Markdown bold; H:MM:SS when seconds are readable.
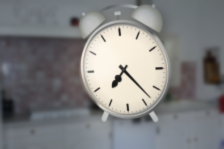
**7:23**
